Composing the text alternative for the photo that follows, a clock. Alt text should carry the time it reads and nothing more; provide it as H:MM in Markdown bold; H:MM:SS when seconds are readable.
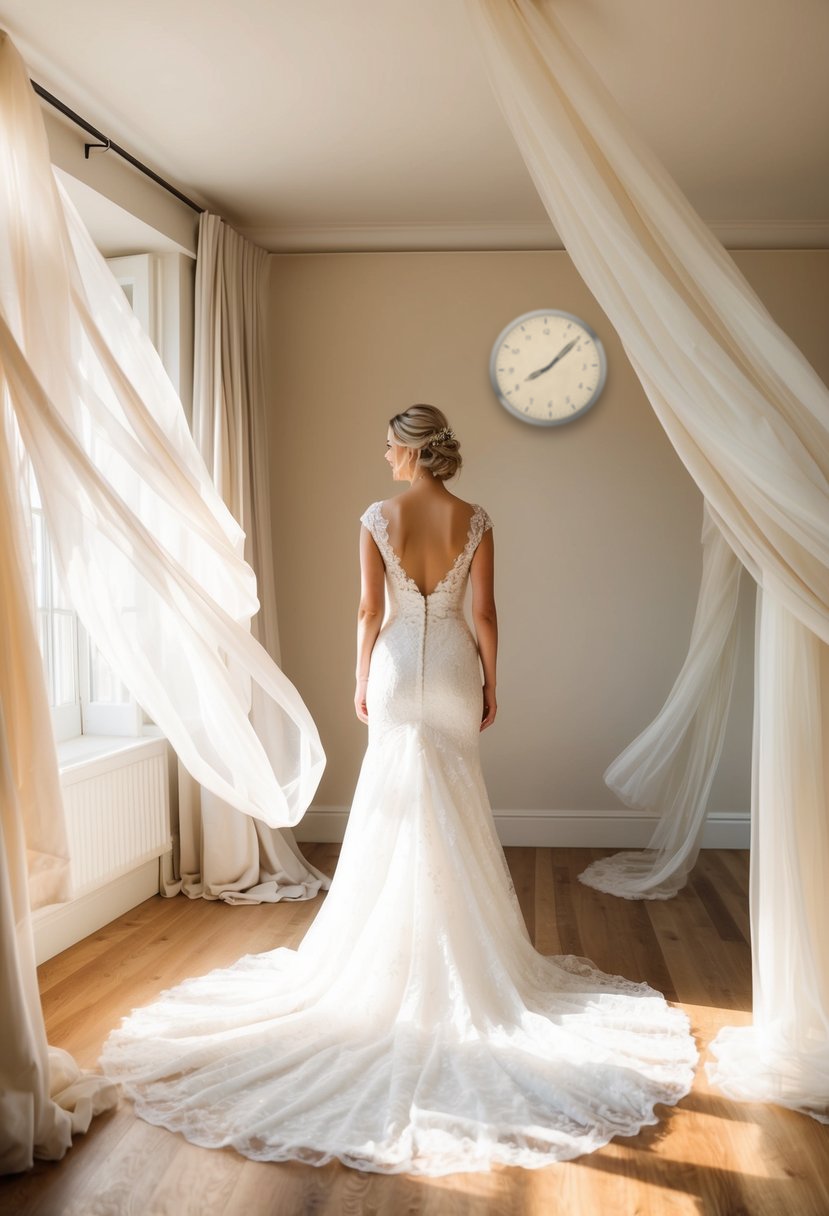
**8:08**
